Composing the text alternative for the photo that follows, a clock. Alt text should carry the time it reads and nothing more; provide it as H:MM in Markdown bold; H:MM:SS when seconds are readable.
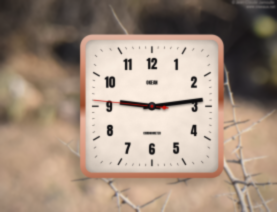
**9:13:46**
